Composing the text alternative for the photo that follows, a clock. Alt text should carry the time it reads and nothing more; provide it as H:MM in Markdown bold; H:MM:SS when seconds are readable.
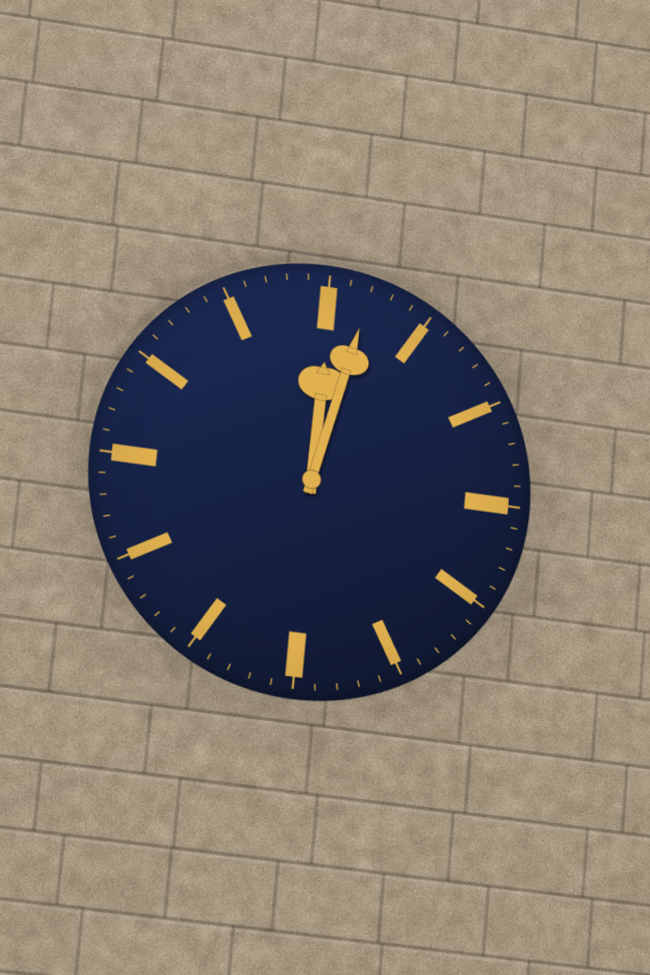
**12:02**
